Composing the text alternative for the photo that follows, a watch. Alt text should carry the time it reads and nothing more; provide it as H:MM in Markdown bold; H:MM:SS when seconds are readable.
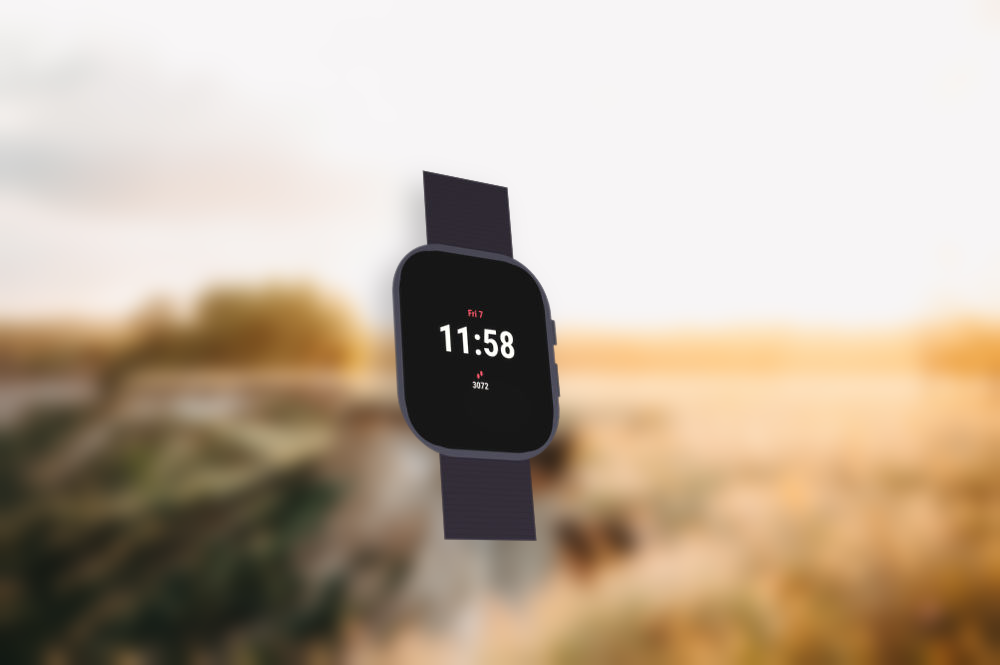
**11:58**
